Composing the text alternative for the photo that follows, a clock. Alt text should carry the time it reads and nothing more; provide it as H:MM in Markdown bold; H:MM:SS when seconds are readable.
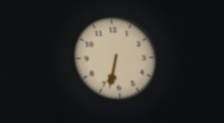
**6:33**
